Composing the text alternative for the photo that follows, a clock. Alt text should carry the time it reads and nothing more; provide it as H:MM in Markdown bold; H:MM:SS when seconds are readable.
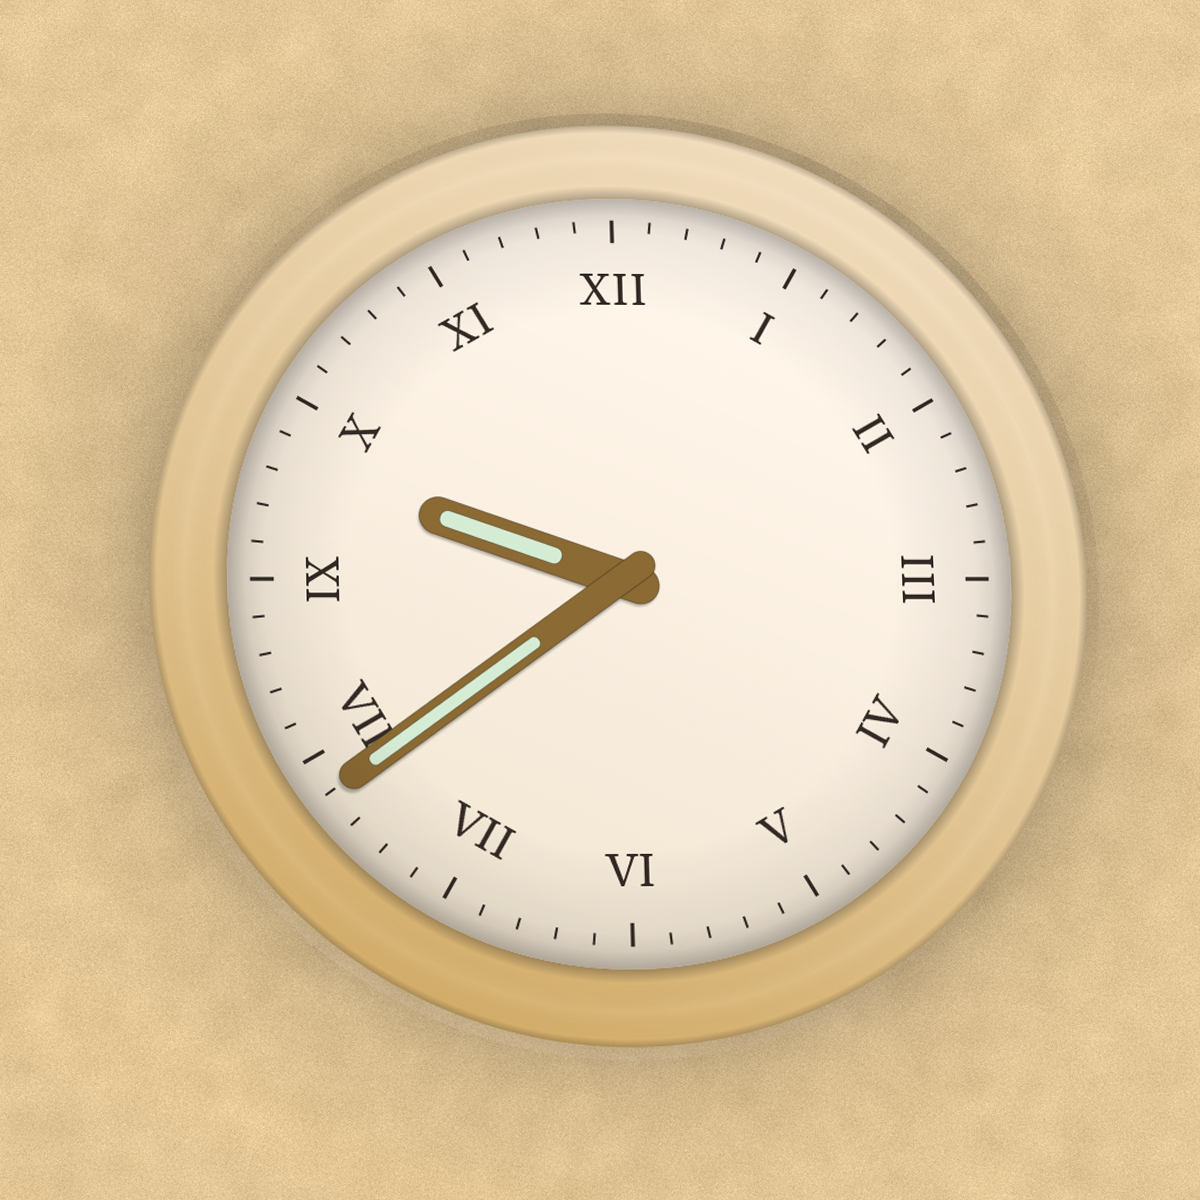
**9:39**
